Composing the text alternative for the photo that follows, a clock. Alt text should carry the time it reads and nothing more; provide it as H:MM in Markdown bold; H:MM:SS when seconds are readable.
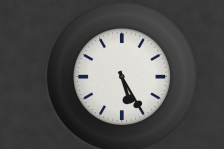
**5:25**
